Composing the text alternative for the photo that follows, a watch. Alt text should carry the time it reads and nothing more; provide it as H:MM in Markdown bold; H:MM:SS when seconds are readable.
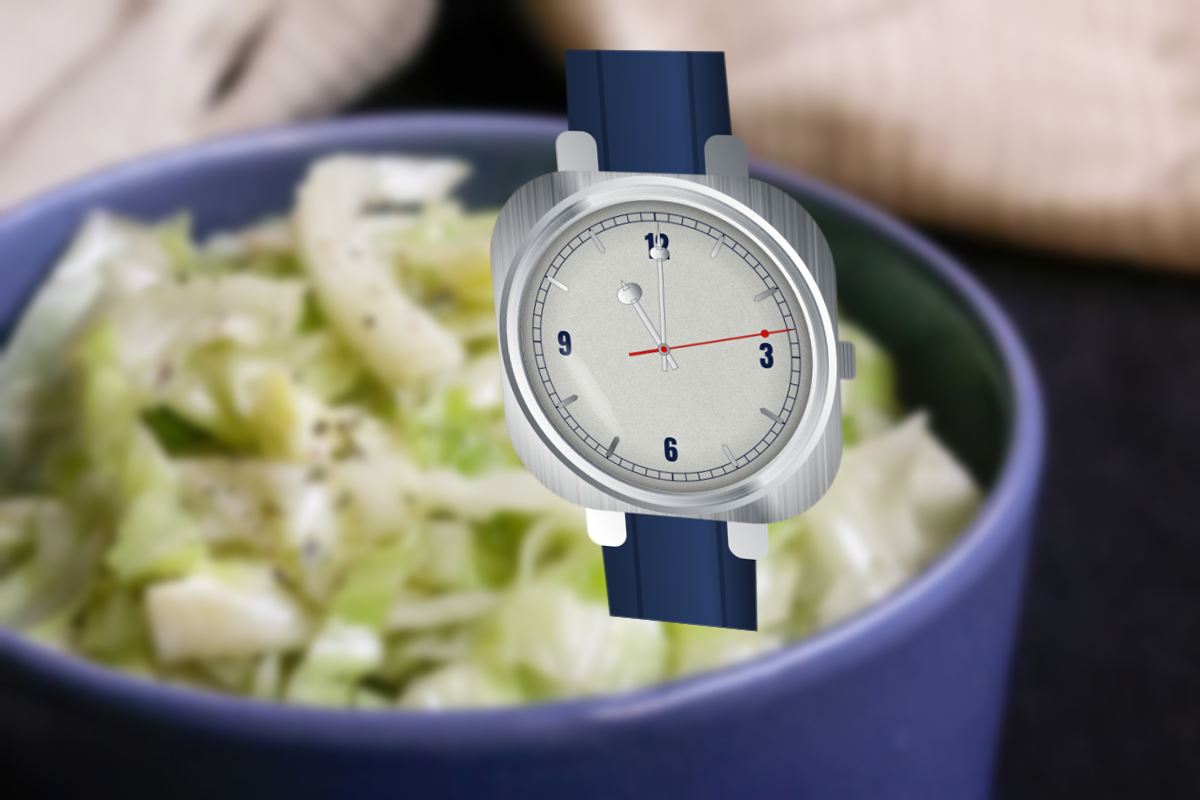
**11:00:13**
